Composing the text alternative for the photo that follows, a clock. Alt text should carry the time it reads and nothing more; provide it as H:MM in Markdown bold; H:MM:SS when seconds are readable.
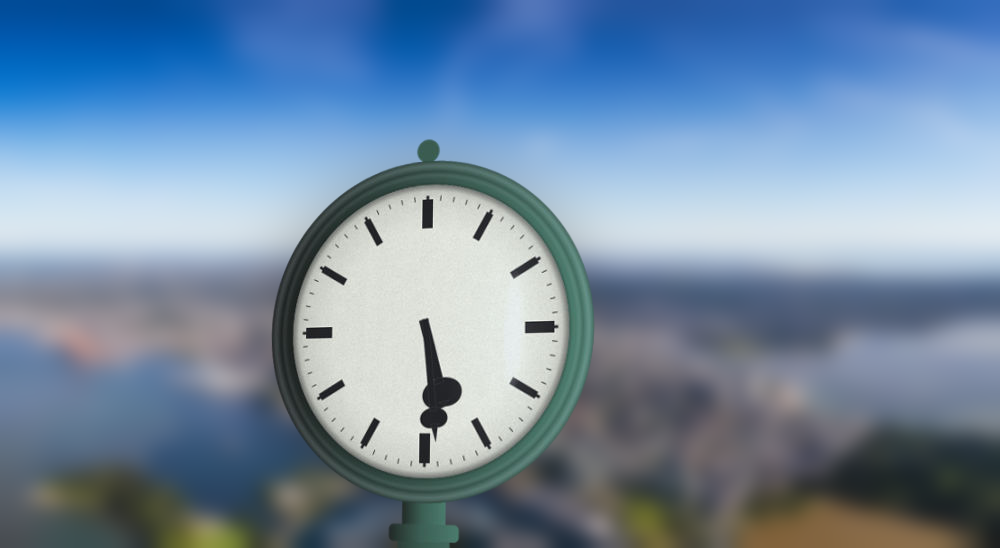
**5:29**
